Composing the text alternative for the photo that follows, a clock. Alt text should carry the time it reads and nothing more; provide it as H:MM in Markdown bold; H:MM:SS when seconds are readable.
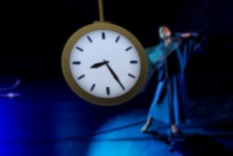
**8:25**
